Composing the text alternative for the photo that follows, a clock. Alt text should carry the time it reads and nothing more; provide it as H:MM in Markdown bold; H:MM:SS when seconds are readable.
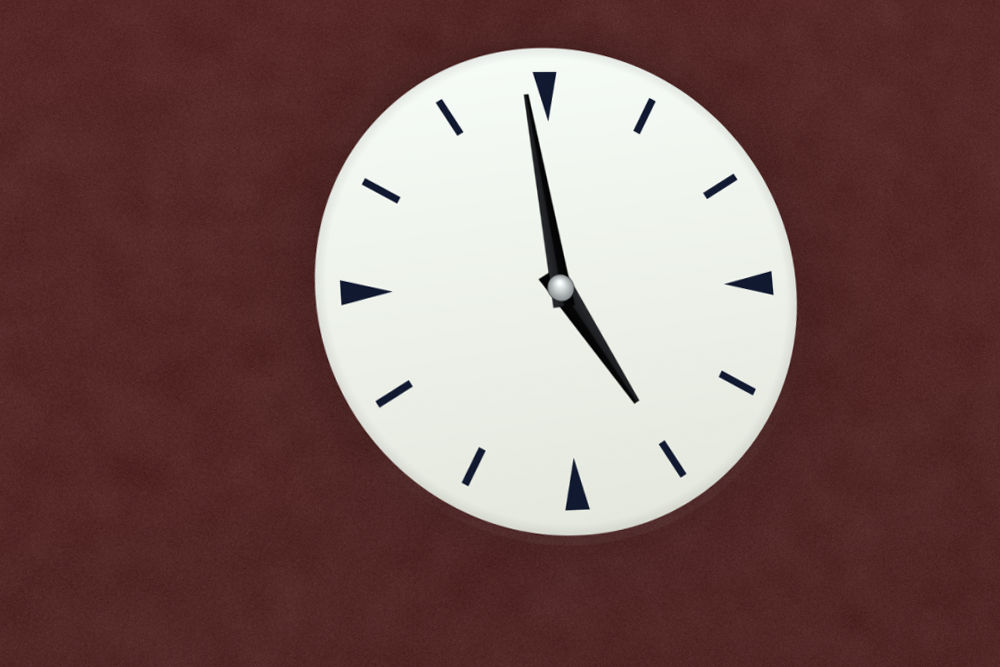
**4:59**
